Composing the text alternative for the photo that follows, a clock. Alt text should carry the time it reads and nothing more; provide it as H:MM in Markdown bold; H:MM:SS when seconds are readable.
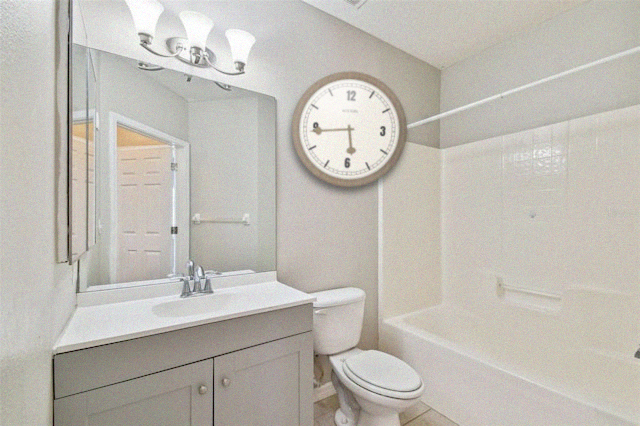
**5:44**
